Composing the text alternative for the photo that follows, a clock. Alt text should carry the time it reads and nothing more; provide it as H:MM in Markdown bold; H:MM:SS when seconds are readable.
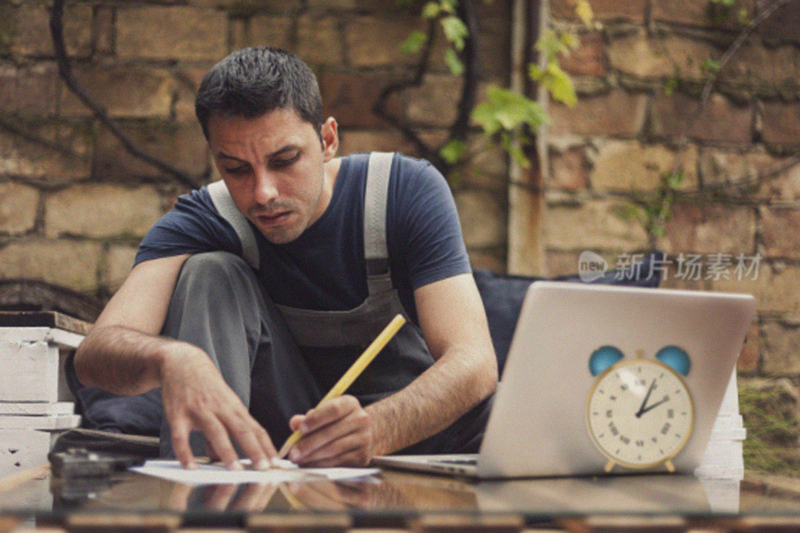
**2:04**
